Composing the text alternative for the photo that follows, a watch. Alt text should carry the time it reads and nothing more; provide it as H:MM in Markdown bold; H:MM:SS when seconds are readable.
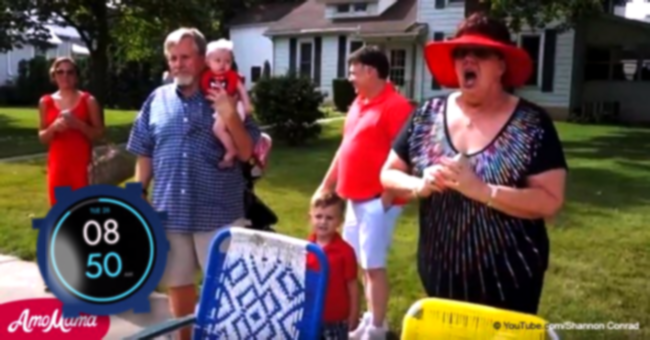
**8:50**
